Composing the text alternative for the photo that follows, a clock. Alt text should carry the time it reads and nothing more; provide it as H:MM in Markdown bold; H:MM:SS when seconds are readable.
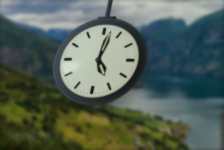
**5:02**
